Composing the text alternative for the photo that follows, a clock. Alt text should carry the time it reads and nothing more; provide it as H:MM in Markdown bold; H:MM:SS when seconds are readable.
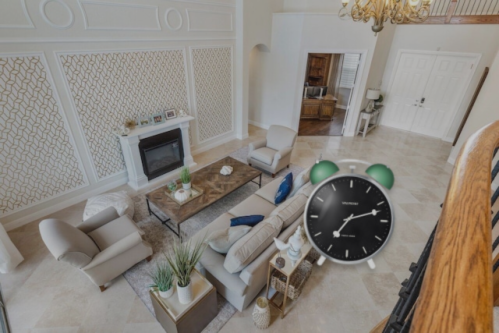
**7:12**
